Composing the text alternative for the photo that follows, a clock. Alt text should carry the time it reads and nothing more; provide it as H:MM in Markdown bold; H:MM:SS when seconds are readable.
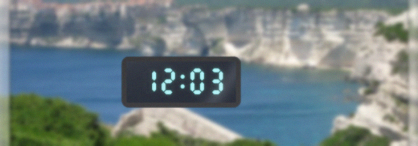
**12:03**
